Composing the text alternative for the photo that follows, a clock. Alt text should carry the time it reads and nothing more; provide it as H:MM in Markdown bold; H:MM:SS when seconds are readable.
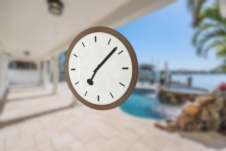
**7:08**
